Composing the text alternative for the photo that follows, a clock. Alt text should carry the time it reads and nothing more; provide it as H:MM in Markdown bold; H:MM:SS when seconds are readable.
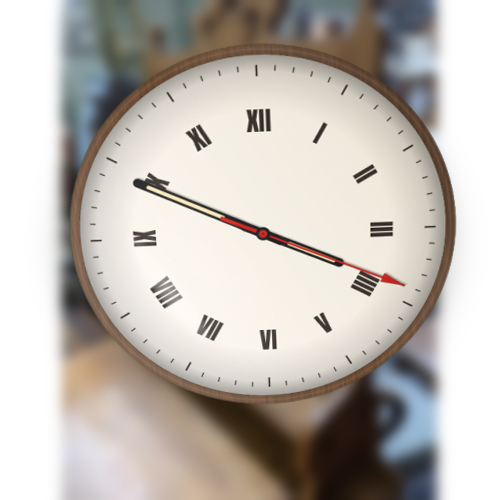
**3:49:19**
